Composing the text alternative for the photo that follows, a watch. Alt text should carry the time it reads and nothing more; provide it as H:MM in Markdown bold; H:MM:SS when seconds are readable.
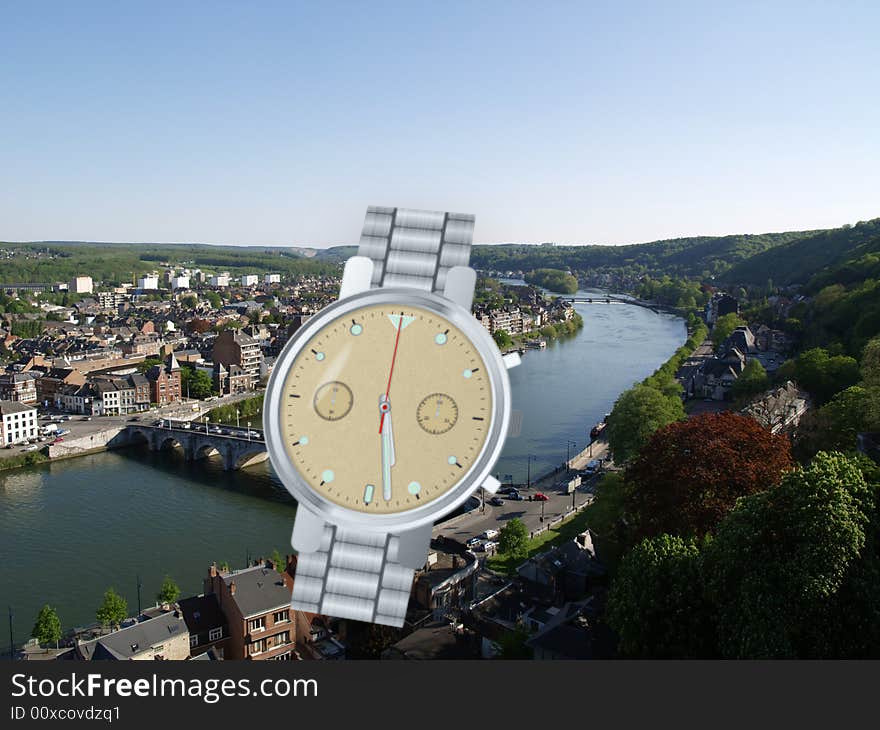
**5:28**
